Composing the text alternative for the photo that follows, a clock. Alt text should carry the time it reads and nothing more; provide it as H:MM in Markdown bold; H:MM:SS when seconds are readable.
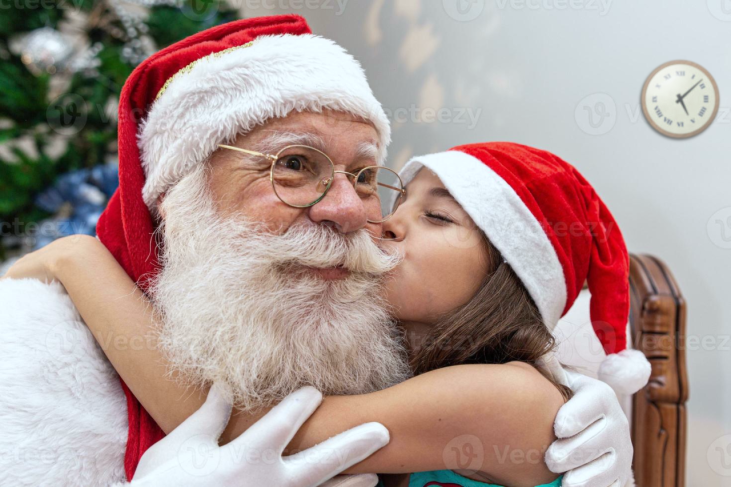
**5:08**
